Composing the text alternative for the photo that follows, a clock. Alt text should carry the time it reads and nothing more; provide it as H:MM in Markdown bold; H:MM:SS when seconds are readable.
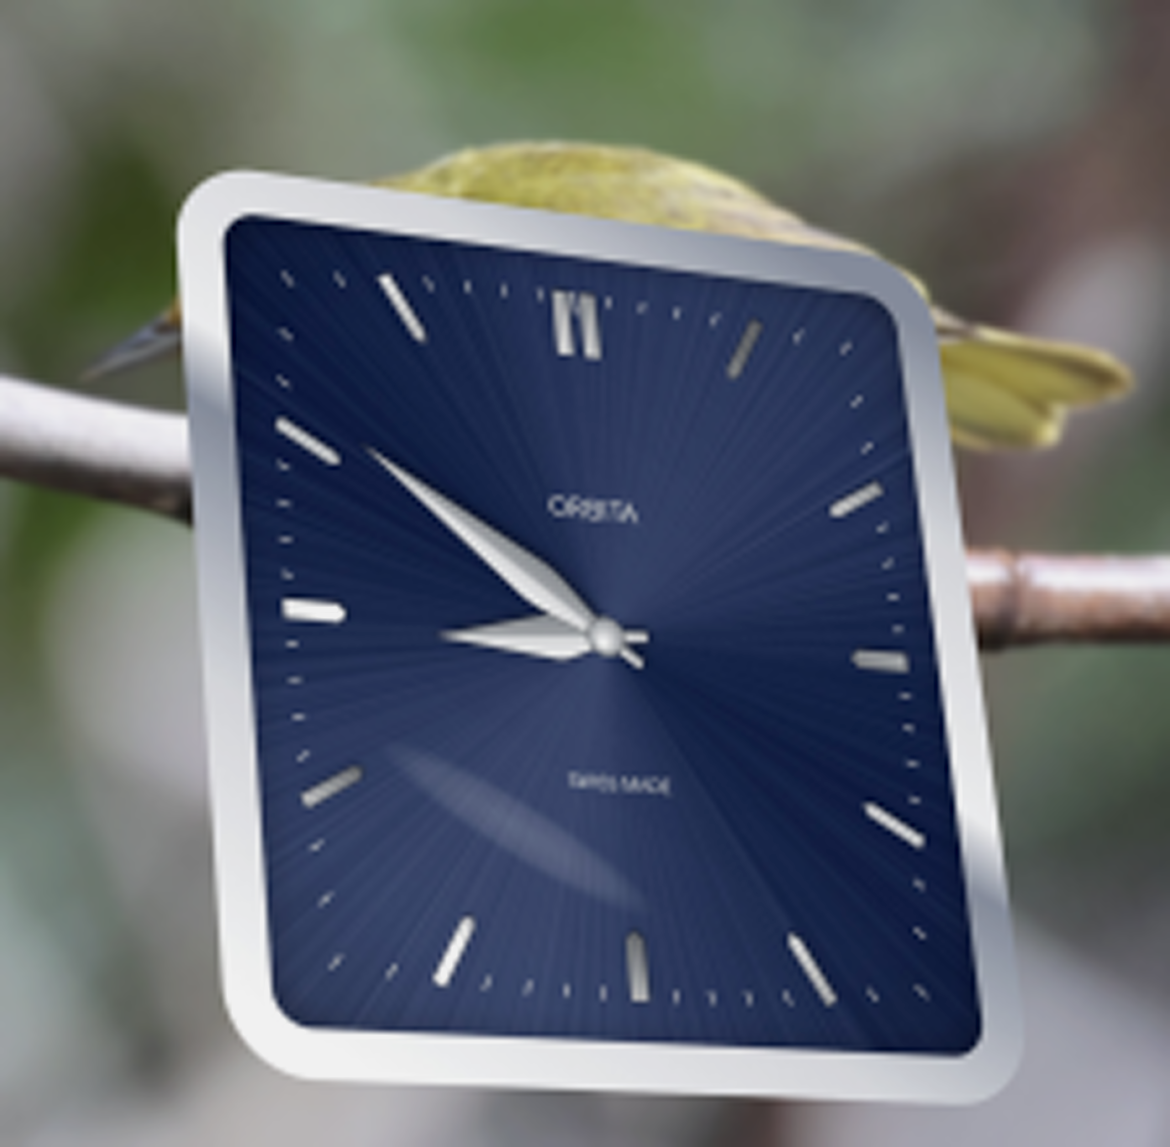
**8:51**
